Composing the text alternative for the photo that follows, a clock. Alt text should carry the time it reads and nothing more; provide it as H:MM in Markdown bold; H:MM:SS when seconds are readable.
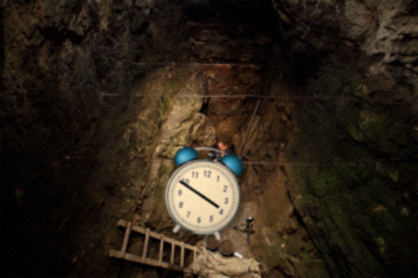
**3:49**
